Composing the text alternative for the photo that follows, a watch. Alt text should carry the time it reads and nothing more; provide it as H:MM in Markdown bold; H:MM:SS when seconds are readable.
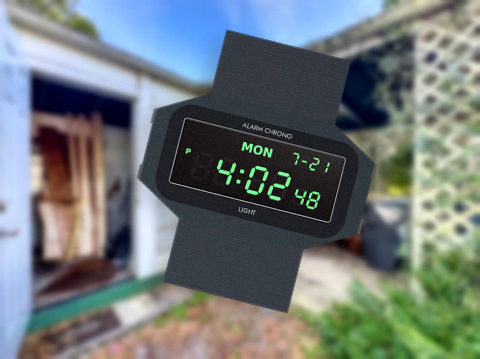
**4:02:48**
